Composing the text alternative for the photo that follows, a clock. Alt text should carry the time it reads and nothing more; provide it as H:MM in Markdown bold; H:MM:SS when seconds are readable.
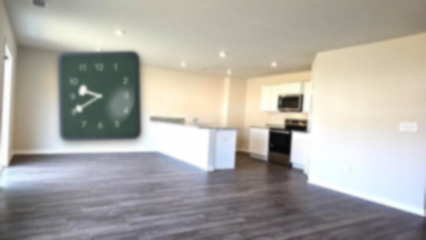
**9:40**
